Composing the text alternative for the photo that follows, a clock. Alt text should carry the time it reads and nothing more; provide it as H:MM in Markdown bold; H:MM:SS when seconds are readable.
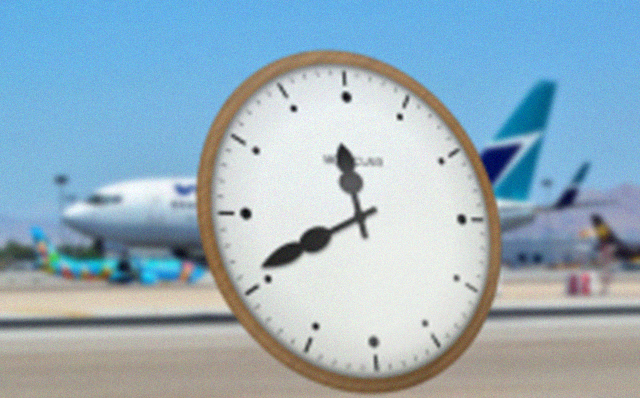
**11:41**
